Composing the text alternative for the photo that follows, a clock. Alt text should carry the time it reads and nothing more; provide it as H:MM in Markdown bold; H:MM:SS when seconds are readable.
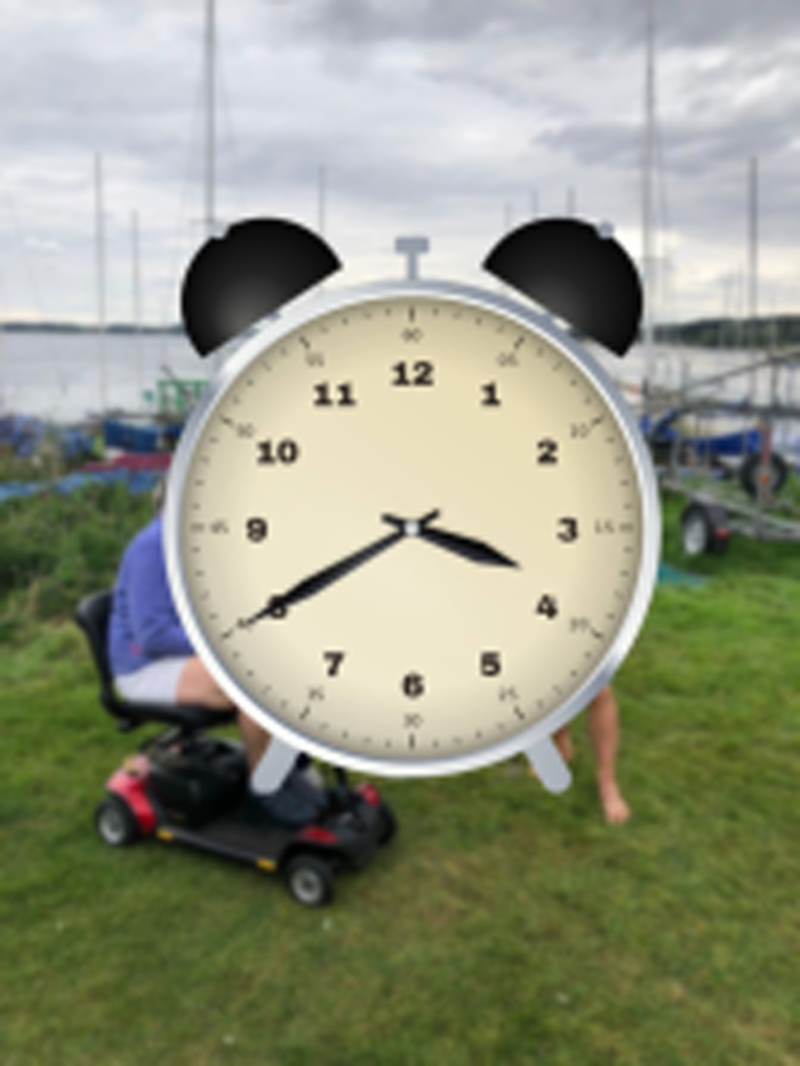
**3:40**
